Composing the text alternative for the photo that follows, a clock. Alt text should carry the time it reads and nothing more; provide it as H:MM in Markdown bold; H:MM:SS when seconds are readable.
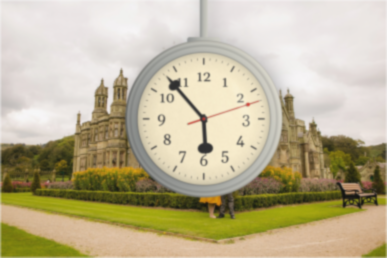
**5:53:12**
